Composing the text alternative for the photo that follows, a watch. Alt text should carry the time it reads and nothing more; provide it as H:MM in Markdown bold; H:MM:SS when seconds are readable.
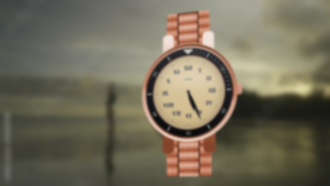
**5:26**
